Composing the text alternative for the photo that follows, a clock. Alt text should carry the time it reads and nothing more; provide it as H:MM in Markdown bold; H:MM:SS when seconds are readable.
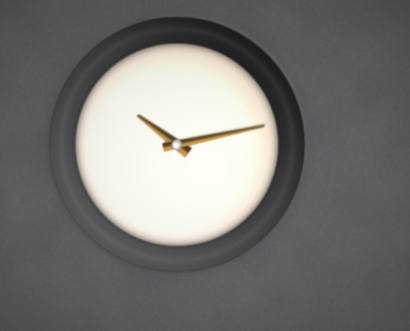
**10:13**
